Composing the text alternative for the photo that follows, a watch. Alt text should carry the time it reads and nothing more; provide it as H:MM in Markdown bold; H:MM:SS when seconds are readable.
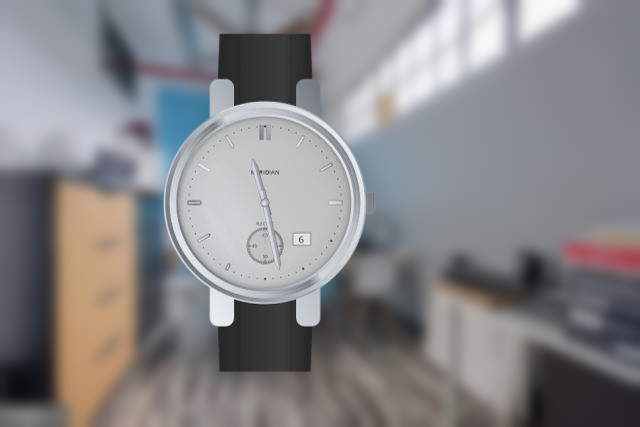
**11:28**
